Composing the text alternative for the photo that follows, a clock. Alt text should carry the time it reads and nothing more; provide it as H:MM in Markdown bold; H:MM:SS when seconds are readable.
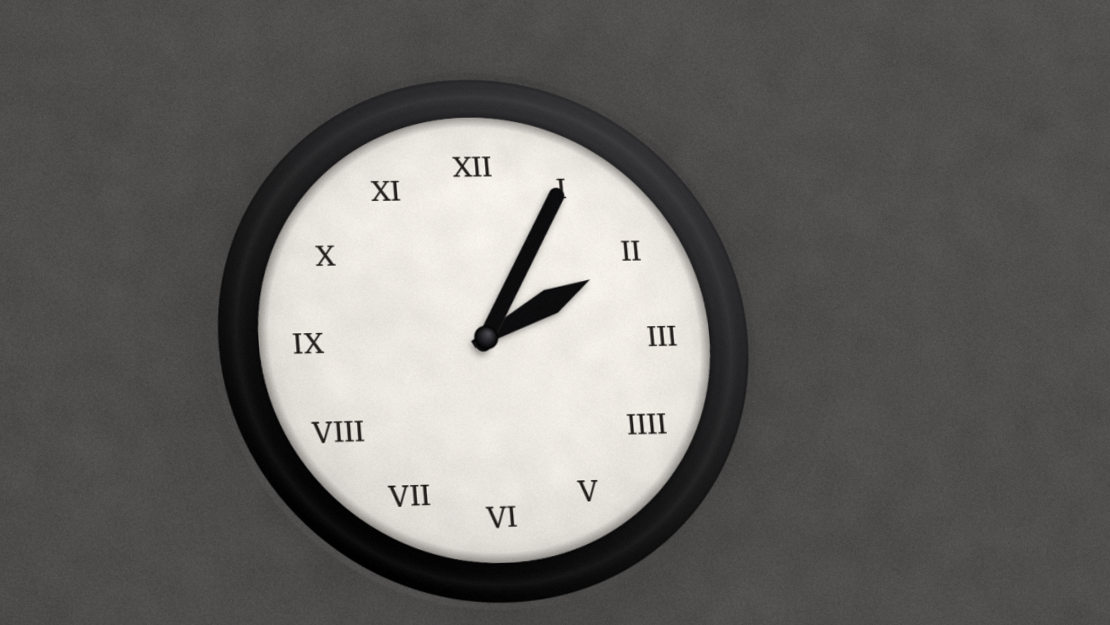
**2:05**
